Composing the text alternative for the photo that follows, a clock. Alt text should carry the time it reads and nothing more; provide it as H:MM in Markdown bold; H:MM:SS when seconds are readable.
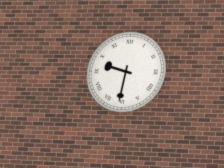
**9:31**
